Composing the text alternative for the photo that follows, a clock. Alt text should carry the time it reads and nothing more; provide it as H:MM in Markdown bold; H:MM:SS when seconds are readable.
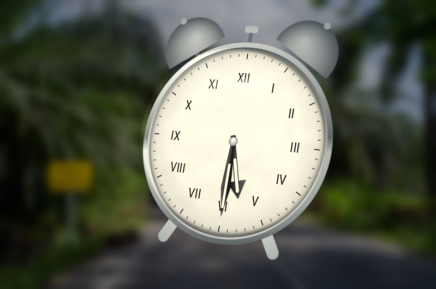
**5:30**
